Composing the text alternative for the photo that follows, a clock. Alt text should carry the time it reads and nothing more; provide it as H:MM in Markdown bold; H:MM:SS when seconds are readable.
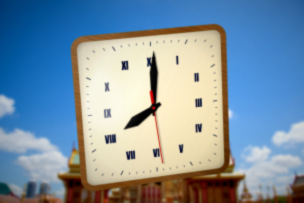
**8:00:29**
